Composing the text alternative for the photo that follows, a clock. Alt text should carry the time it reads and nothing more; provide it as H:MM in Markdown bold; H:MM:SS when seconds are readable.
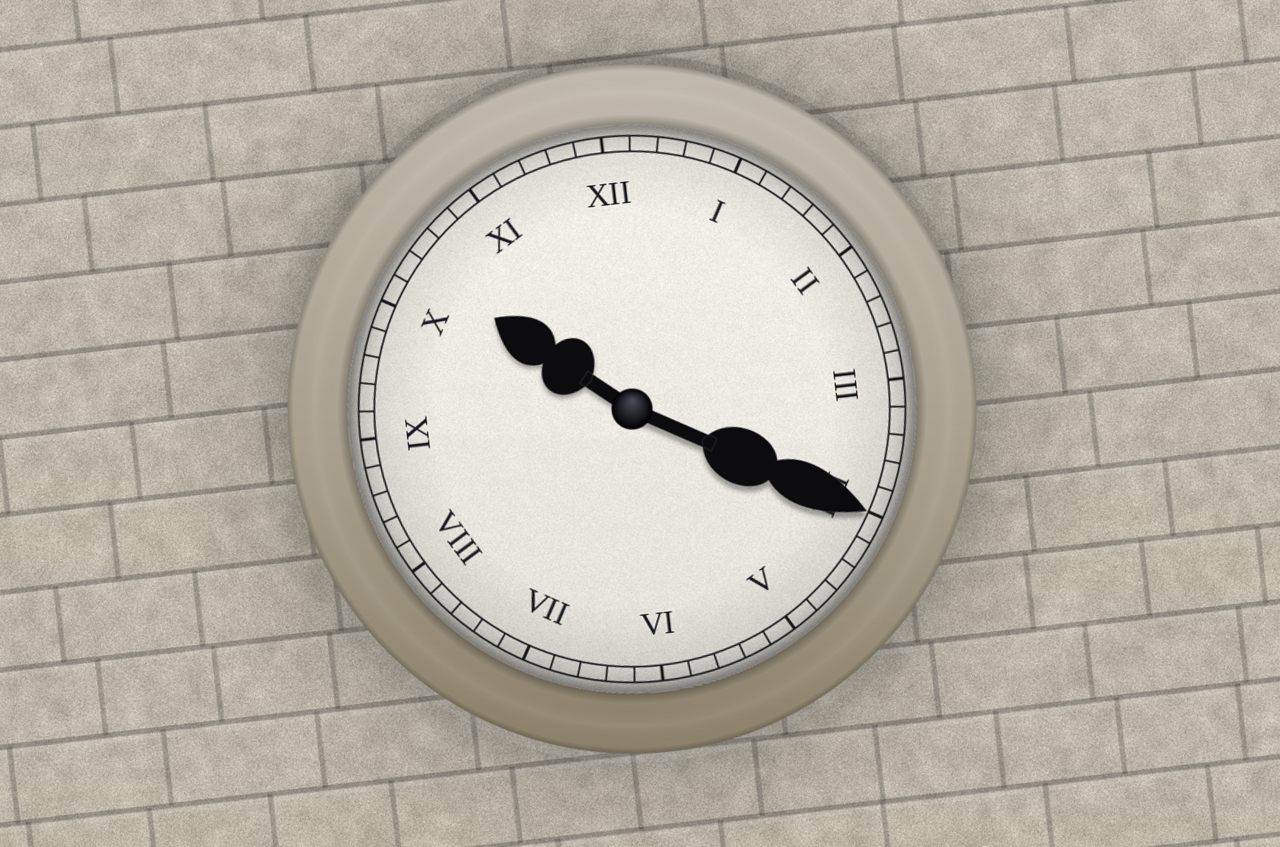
**10:20**
